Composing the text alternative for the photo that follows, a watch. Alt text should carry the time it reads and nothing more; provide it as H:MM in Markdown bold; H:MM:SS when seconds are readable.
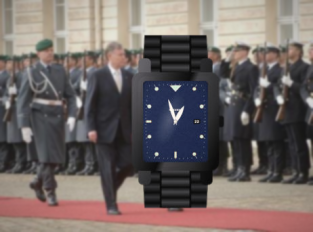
**12:57**
